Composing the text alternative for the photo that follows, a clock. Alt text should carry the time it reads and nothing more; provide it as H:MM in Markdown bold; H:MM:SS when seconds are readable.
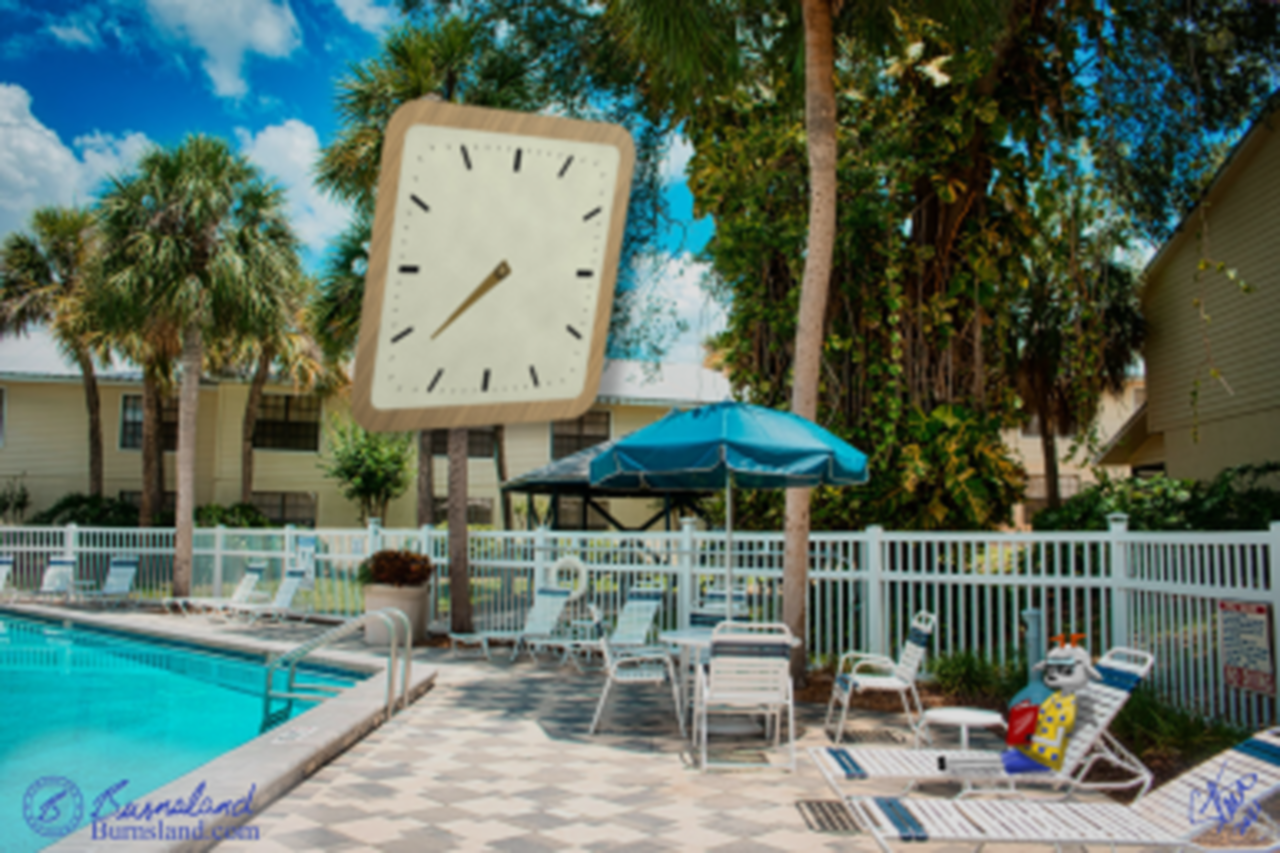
**7:38**
